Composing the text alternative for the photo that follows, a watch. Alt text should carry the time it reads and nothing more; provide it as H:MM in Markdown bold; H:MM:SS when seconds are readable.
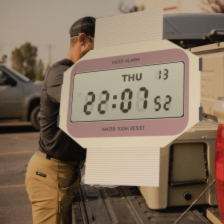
**22:07:52**
